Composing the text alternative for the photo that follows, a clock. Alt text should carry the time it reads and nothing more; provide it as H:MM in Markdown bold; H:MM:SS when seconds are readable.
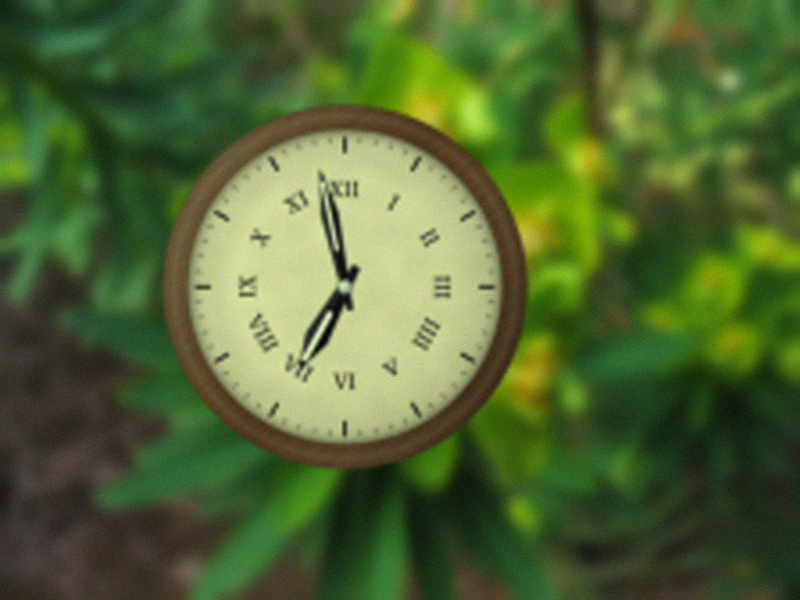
**6:58**
